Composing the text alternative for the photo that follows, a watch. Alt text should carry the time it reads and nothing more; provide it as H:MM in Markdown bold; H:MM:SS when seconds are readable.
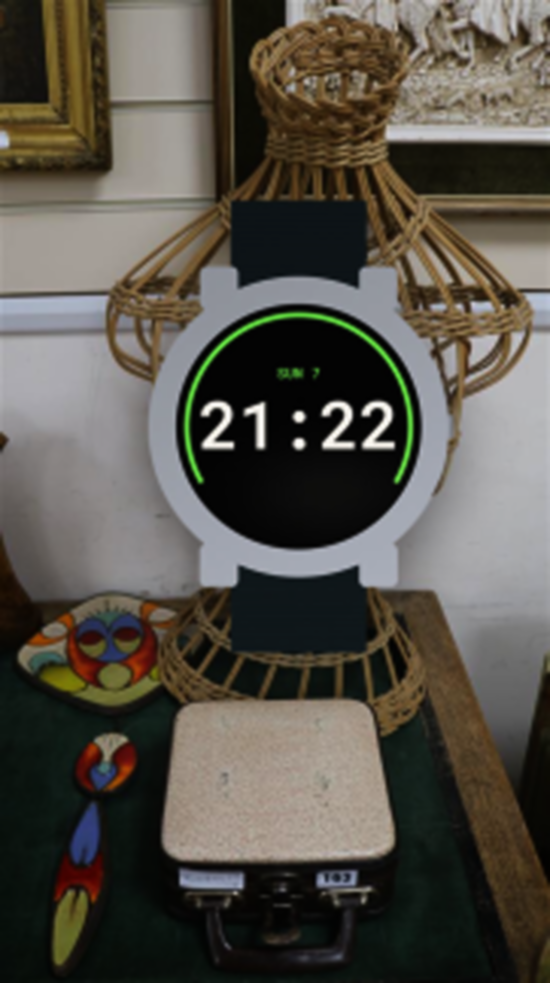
**21:22**
